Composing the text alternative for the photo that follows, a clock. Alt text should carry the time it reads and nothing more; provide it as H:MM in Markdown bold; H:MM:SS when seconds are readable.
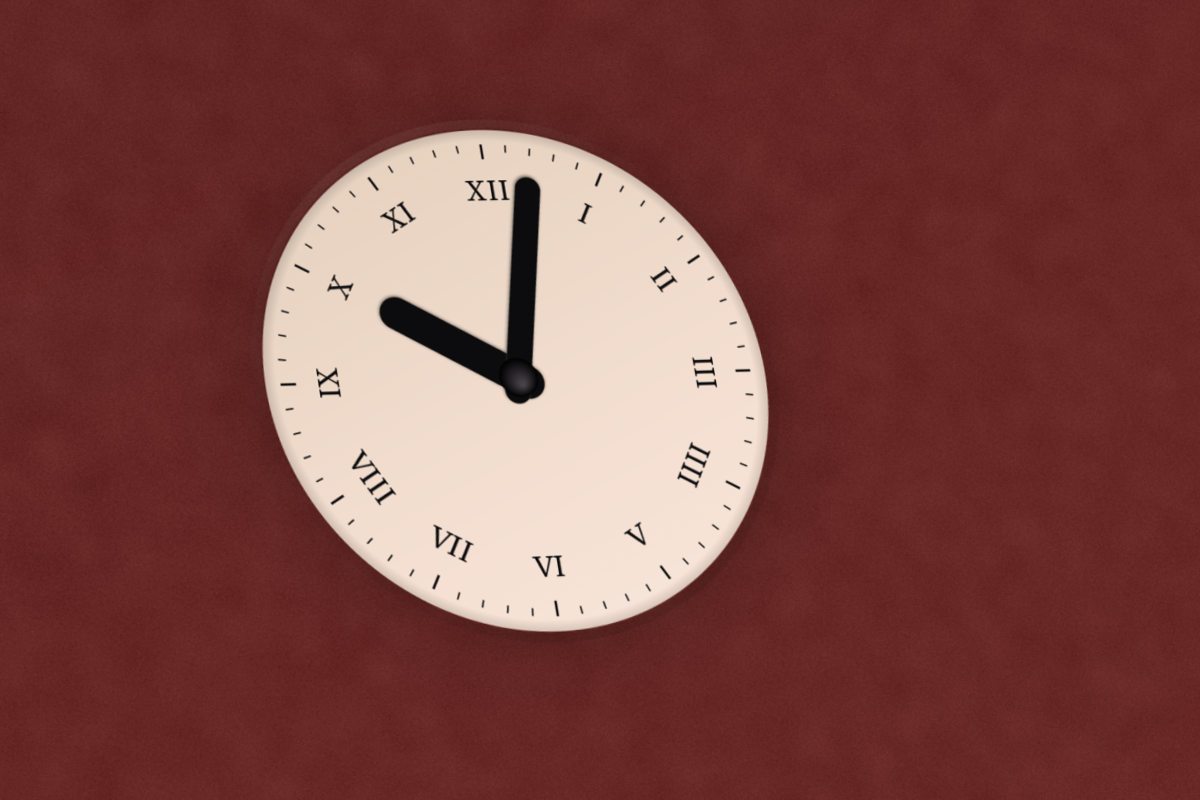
**10:02**
